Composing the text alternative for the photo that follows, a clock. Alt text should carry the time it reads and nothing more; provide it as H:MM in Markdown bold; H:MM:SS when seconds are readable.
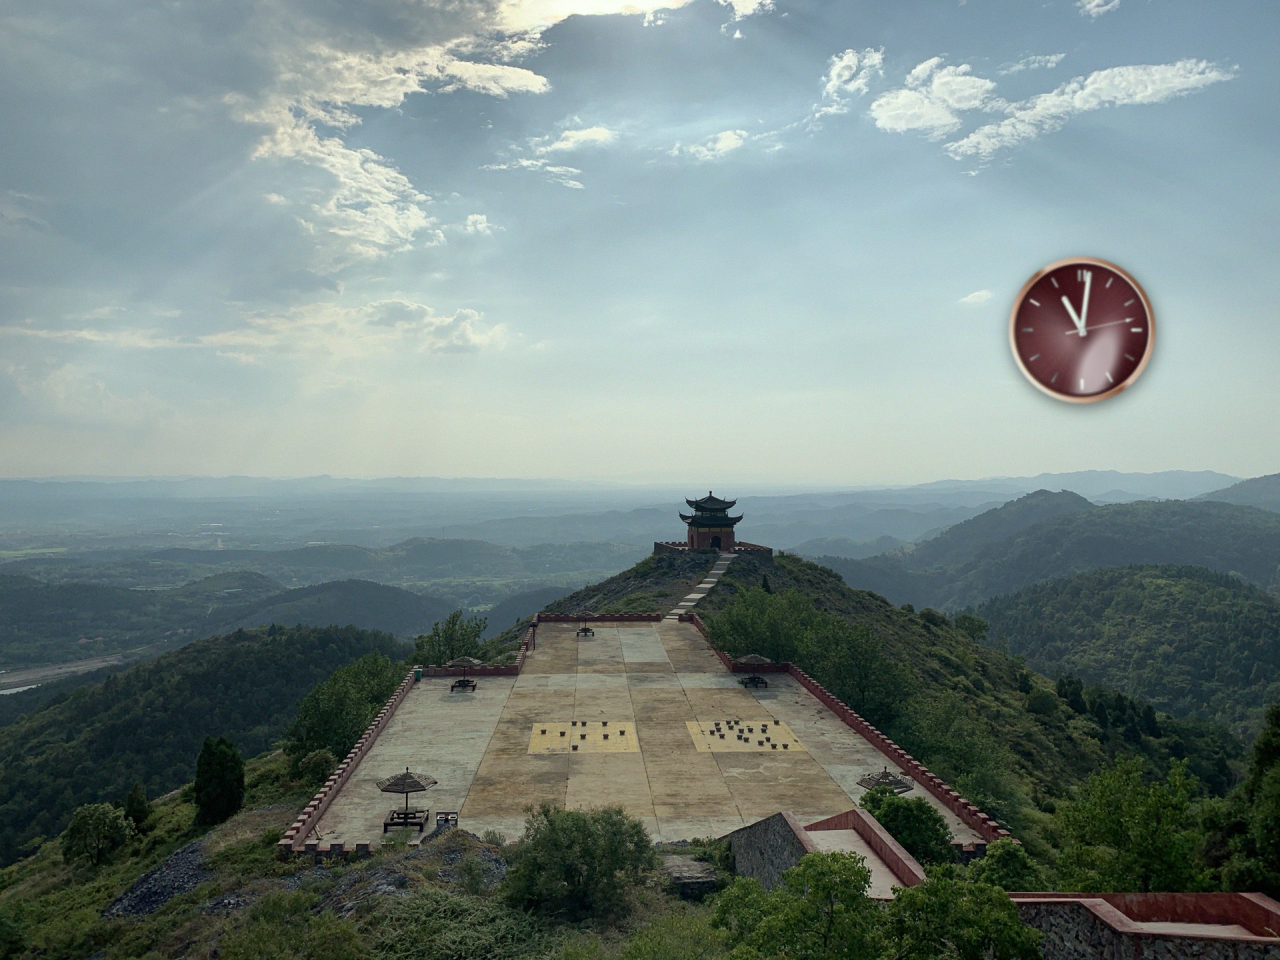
**11:01:13**
